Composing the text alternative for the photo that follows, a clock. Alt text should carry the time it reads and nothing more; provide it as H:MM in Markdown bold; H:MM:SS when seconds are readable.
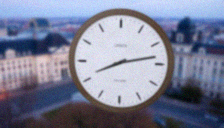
**8:13**
